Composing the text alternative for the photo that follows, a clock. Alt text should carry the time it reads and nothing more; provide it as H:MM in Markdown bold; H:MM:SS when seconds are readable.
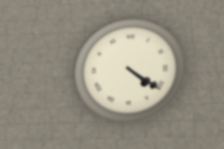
**4:21**
